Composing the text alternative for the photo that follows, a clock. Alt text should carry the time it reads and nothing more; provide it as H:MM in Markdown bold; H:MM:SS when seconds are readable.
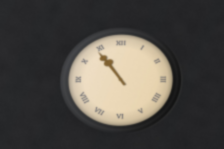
**10:54**
